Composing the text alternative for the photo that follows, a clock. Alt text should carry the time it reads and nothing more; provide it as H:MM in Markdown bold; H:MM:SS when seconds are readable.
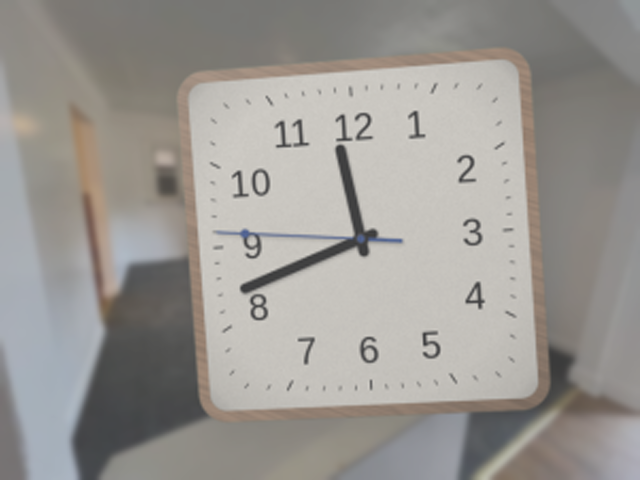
**11:41:46**
